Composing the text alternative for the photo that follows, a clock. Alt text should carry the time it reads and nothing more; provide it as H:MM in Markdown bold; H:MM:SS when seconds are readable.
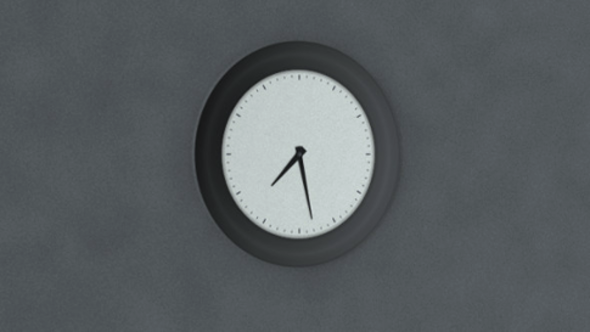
**7:28**
